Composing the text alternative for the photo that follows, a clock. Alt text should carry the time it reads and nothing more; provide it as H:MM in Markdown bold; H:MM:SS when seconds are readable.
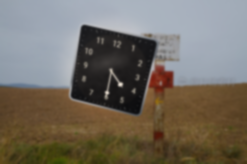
**4:30**
